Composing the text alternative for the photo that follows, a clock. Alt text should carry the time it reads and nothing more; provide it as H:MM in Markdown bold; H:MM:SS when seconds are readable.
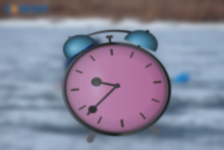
**9:38**
